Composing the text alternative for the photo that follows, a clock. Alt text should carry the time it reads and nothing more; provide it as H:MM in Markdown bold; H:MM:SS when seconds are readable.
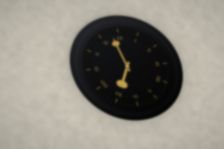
**6:58**
